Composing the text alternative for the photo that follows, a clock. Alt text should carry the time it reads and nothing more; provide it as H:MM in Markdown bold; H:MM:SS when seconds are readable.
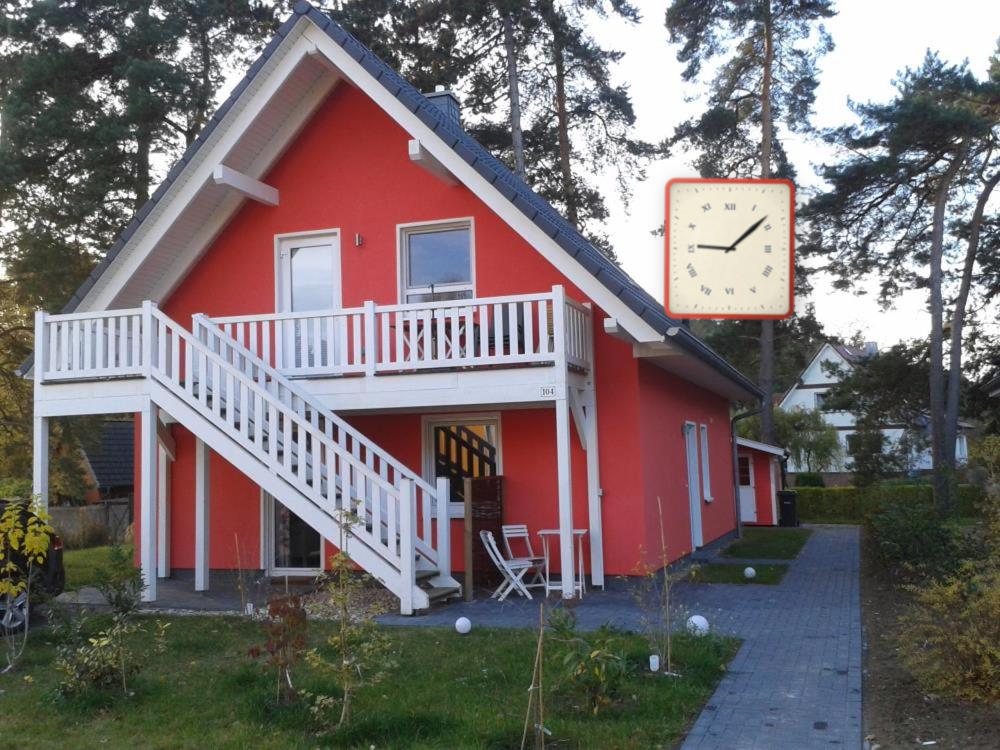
**9:08**
